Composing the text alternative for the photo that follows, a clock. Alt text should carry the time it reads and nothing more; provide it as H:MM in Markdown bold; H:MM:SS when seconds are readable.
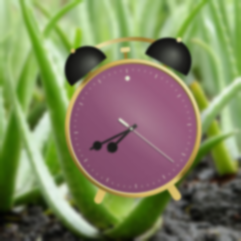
**7:41:22**
